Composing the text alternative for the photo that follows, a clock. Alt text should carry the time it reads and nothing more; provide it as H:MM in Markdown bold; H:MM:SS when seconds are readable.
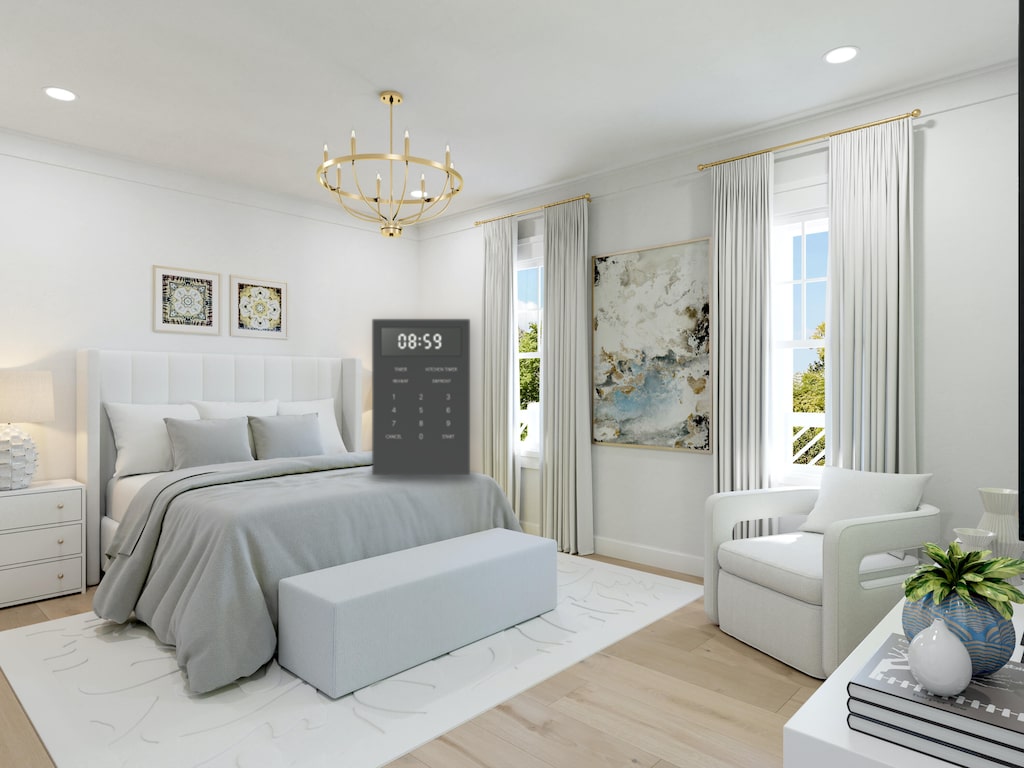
**8:59**
